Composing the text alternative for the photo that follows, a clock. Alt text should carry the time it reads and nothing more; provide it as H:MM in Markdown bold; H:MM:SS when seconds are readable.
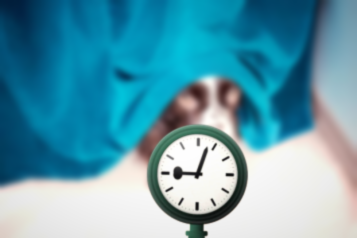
**9:03**
